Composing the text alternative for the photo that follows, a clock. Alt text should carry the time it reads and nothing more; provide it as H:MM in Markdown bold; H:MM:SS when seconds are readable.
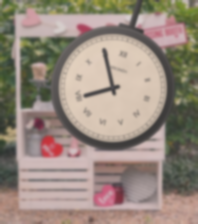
**7:55**
